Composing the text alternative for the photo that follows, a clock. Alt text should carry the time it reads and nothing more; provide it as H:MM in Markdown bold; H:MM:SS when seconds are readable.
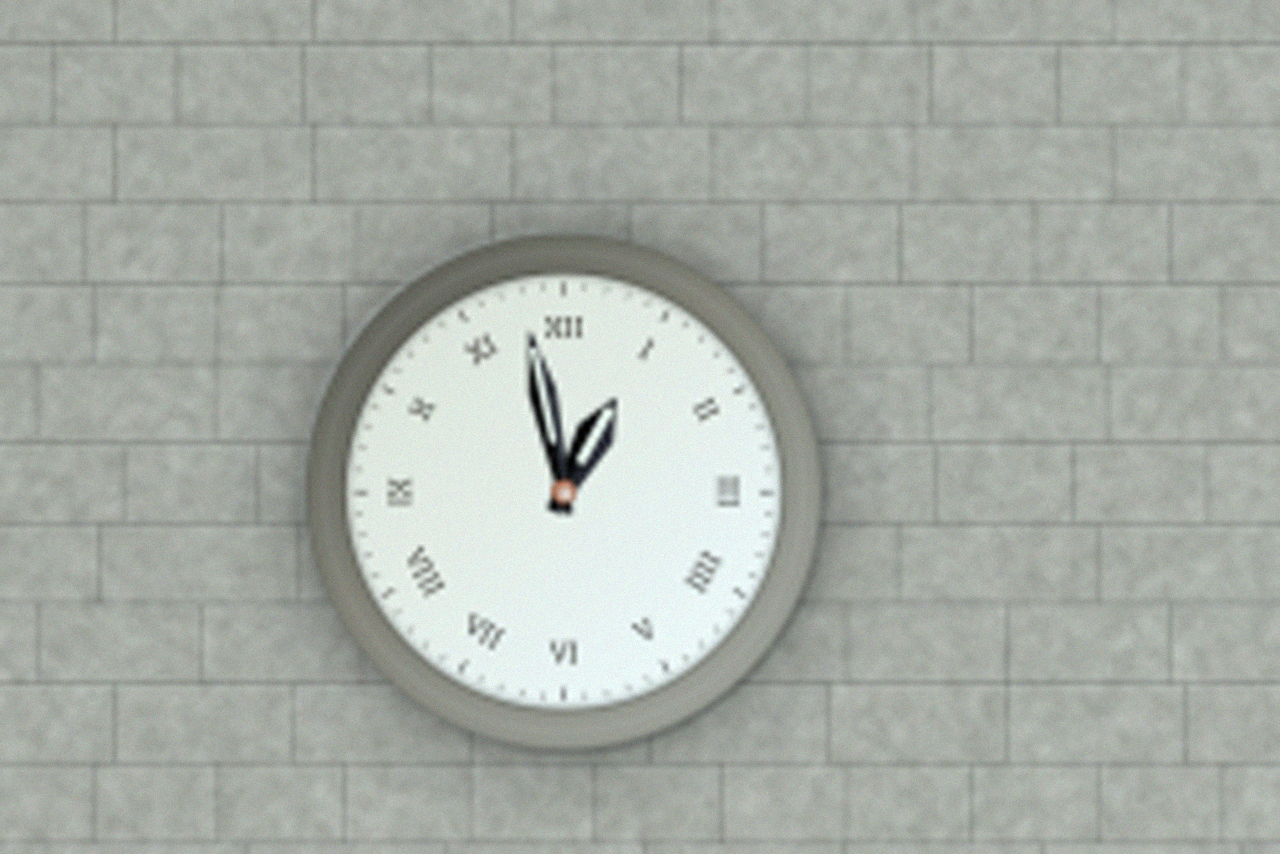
**12:58**
